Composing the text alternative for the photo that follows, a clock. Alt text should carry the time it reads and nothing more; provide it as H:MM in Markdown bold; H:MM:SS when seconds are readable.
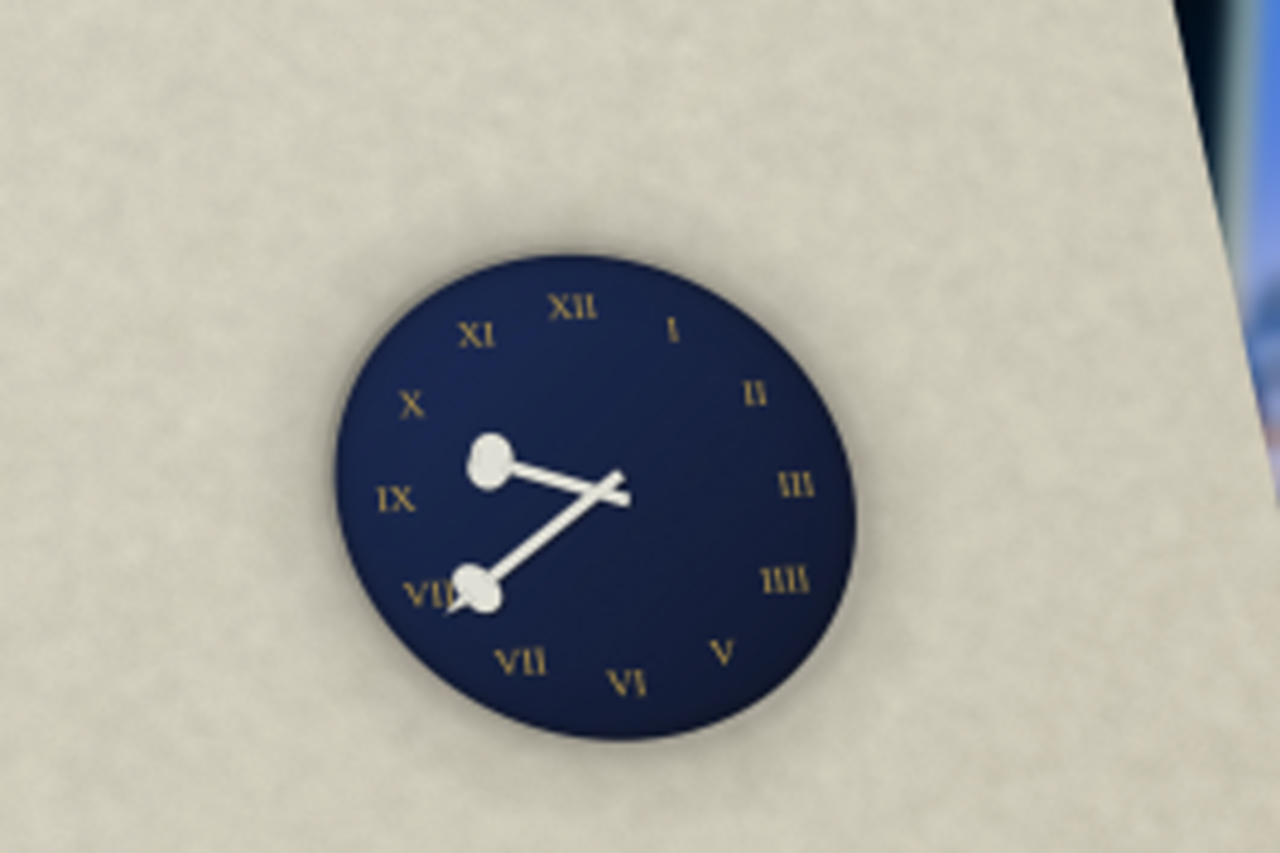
**9:39**
